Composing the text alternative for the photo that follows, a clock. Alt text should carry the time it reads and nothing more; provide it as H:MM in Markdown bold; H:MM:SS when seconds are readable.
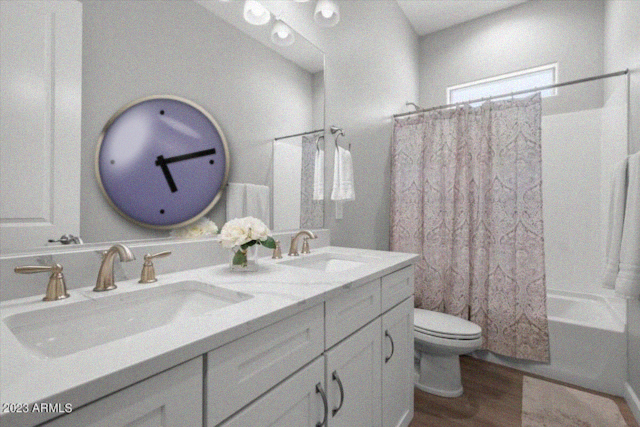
**5:13**
